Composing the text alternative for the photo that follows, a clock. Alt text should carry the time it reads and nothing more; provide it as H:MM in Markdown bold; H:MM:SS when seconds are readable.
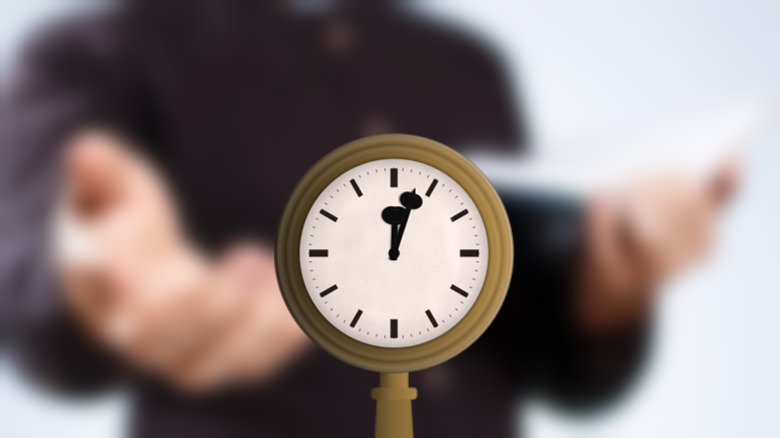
**12:03**
